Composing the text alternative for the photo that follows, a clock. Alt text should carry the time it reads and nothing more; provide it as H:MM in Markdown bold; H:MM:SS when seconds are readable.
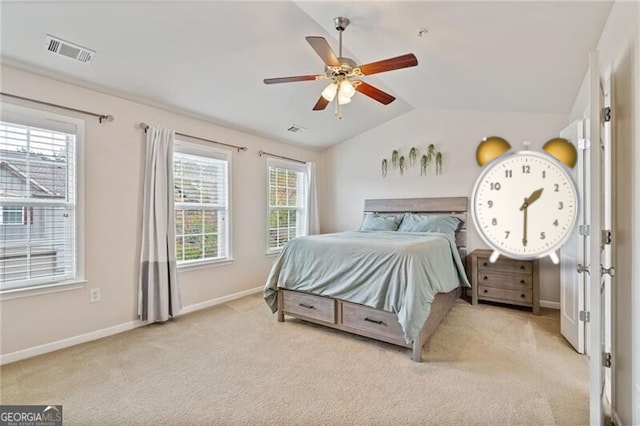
**1:30**
